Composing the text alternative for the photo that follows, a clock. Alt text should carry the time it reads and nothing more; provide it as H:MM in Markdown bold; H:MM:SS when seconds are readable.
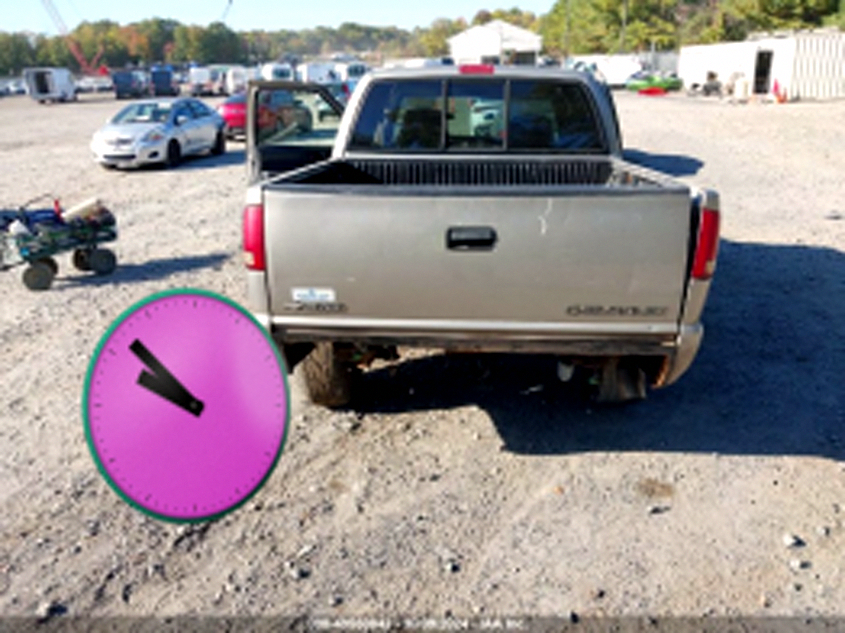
**9:52**
